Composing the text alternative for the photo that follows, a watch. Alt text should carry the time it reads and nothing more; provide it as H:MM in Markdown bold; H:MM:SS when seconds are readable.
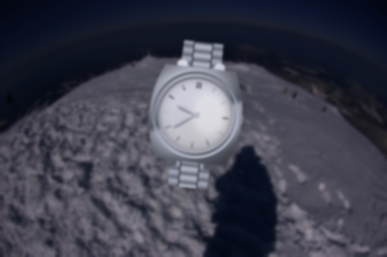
**9:39**
